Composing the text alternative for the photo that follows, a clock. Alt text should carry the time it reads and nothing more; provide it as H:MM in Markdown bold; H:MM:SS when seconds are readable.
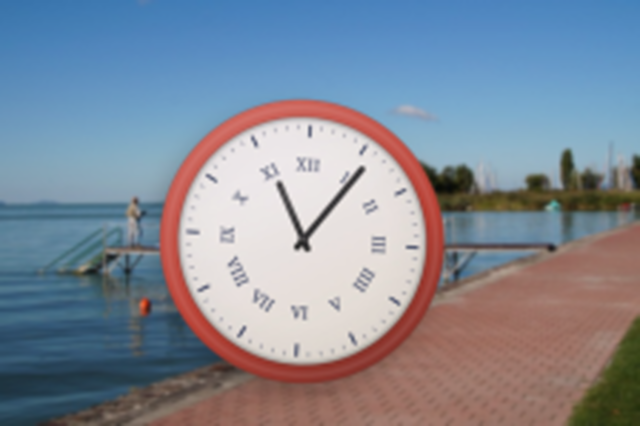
**11:06**
